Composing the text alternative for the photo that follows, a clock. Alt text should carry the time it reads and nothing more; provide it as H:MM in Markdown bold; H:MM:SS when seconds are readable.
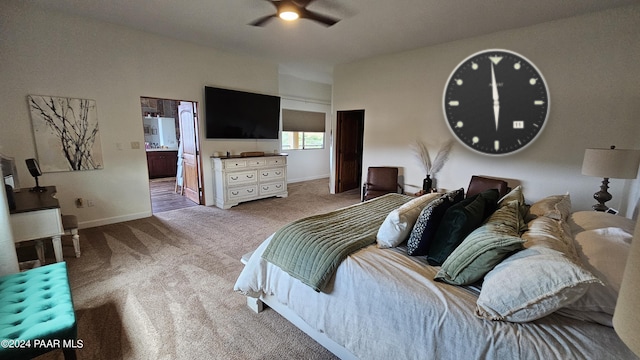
**5:59**
